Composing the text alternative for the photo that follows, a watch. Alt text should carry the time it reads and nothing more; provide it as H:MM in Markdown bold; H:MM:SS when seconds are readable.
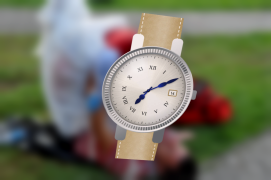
**7:10**
